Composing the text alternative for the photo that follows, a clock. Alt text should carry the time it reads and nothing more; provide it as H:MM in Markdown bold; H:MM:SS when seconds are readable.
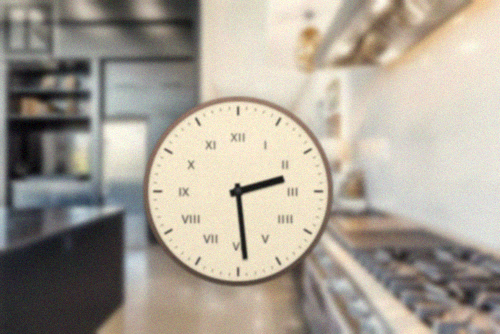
**2:29**
